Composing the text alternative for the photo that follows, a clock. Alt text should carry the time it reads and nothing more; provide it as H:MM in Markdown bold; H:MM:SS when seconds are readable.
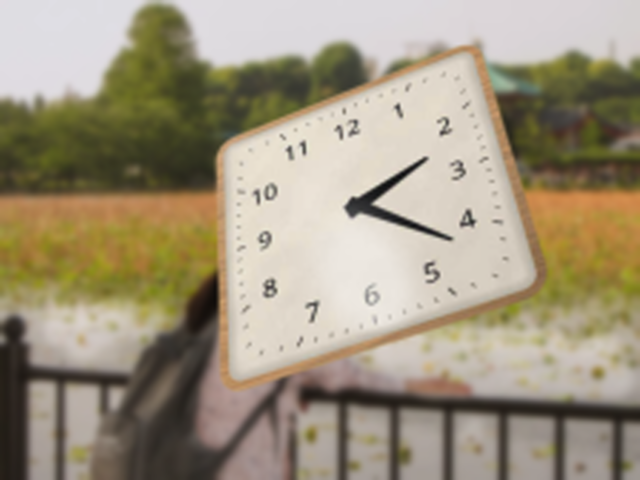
**2:22**
